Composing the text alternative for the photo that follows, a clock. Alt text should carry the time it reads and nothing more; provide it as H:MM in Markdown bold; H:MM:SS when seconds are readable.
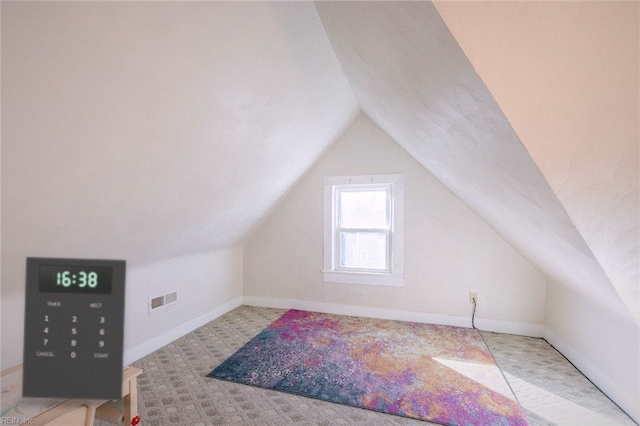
**16:38**
